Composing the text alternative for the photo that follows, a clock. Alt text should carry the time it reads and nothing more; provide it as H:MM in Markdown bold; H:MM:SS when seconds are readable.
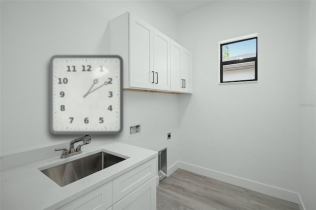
**1:10**
